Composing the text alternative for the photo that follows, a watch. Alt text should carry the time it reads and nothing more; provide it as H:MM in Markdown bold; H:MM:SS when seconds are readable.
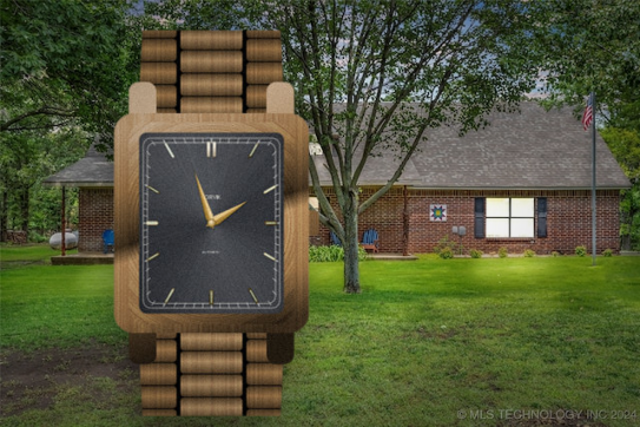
**1:57**
